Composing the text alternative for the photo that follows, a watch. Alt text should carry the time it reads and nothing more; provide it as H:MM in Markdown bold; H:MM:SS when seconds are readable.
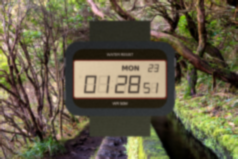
**1:28:51**
